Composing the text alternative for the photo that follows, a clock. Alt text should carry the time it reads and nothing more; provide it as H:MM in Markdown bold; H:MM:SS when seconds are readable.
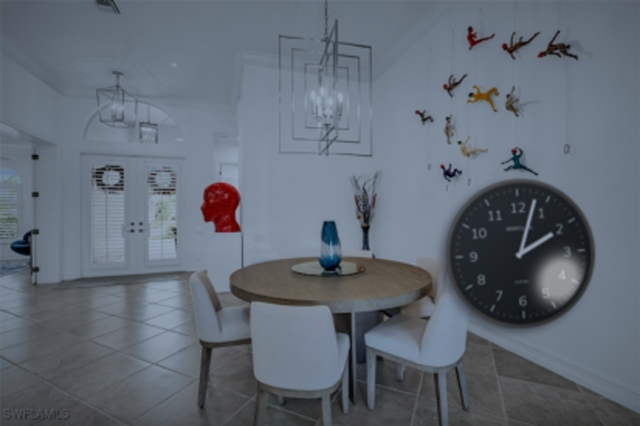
**2:03**
